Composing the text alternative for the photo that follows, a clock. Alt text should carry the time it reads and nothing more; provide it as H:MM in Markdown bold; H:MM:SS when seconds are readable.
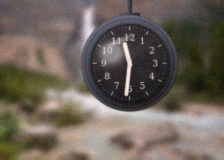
**11:31**
